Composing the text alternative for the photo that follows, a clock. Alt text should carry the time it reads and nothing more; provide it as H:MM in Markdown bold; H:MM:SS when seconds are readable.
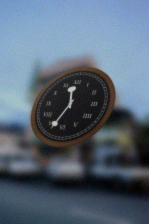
**11:34**
